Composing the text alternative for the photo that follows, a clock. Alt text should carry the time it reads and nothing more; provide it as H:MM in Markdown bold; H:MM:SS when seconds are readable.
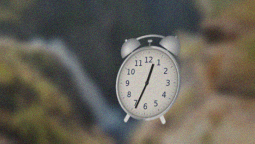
**12:34**
